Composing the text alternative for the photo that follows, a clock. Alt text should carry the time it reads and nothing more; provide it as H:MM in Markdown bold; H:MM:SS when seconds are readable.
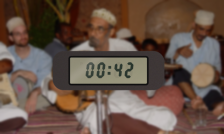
**0:42**
